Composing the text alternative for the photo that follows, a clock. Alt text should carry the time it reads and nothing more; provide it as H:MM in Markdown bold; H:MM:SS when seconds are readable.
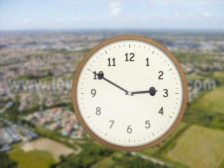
**2:50**
